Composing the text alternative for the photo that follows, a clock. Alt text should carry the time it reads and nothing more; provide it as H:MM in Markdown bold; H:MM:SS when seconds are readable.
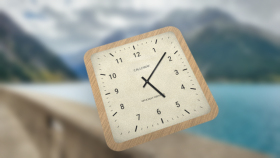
**5:08**
